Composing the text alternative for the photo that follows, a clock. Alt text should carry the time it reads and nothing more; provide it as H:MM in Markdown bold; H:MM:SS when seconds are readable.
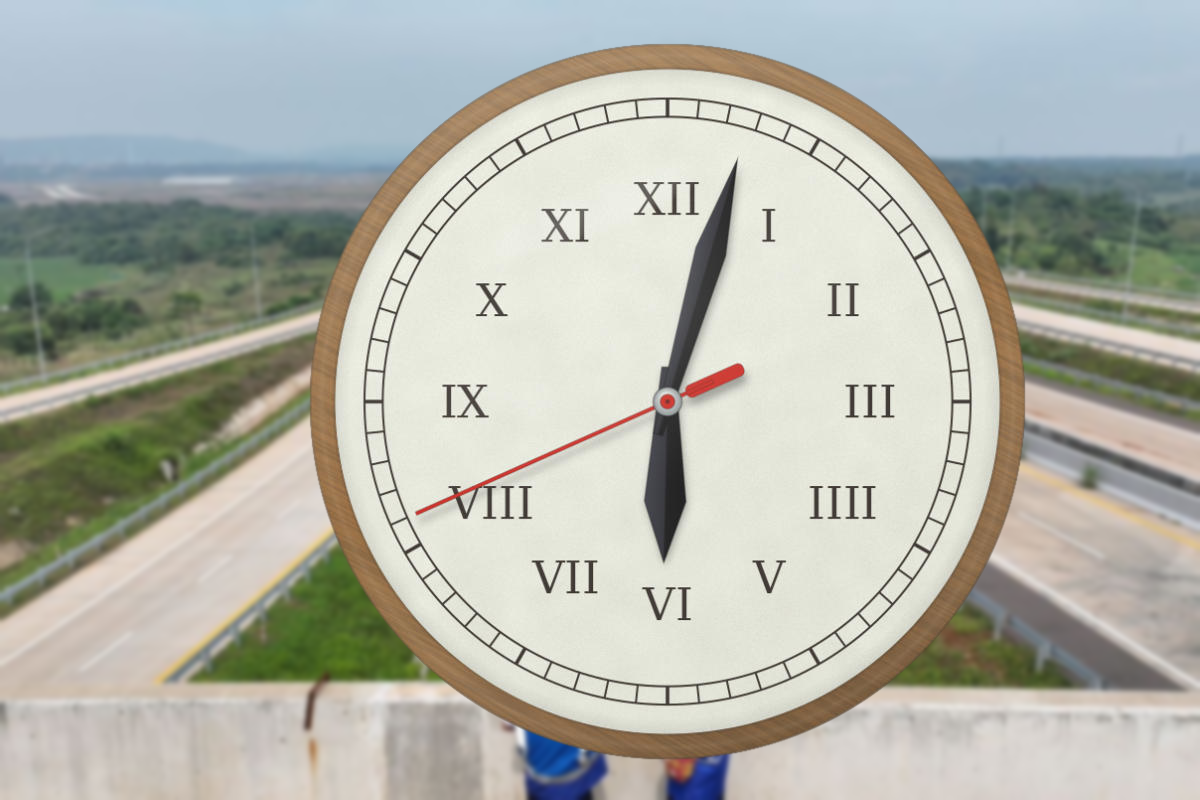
**6:02:41**
